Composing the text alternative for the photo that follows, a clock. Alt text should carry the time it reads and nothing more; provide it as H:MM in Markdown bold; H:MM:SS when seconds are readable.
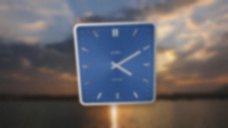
**4:10**
